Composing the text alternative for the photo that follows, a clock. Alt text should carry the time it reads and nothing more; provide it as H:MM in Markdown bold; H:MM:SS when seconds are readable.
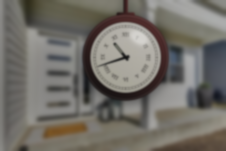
**10:42**
